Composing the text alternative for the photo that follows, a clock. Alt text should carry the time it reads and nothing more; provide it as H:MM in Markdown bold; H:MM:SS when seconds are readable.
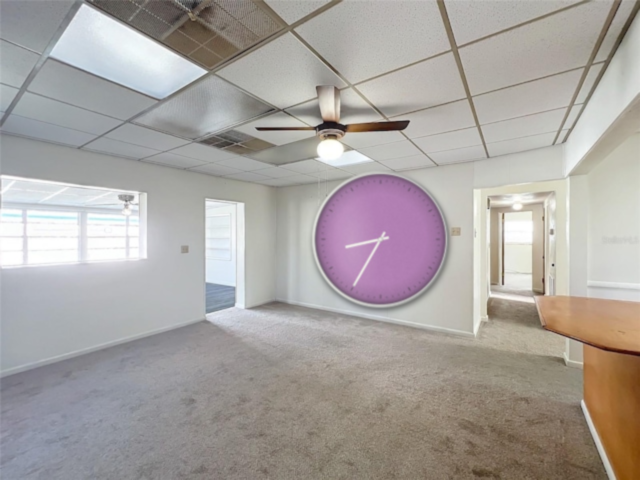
**8:35**
